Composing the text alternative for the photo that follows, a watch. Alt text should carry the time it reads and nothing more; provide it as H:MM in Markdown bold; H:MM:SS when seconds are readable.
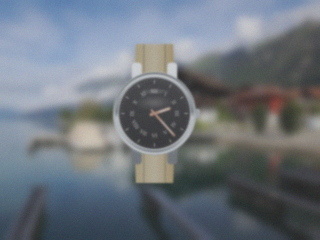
**2:23**
